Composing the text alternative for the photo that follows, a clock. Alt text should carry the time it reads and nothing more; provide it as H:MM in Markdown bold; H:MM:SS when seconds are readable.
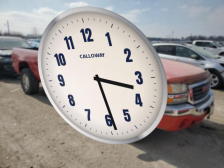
**3:29**
